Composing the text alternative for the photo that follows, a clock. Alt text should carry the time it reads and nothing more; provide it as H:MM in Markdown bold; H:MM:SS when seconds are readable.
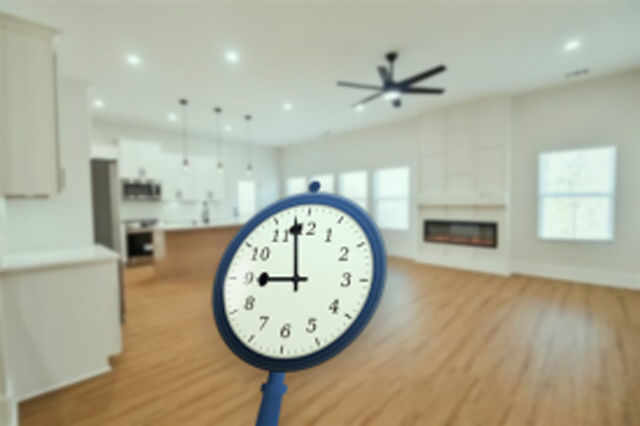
**8:58**
